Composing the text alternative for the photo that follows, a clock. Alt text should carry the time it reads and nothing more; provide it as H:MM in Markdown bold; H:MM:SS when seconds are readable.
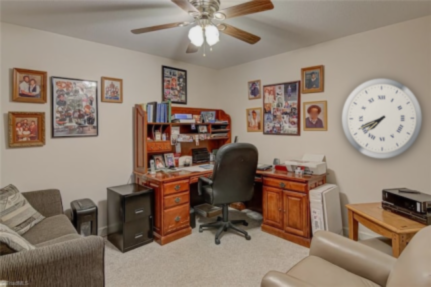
**7:41**
